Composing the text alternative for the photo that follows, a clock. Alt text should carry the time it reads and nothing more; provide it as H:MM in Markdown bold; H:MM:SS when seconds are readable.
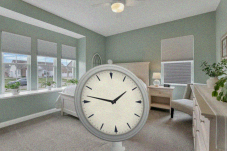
**1:47**
